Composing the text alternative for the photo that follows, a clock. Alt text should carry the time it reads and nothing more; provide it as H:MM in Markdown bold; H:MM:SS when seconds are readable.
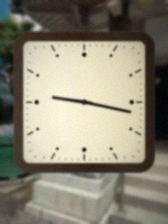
**9:17**
